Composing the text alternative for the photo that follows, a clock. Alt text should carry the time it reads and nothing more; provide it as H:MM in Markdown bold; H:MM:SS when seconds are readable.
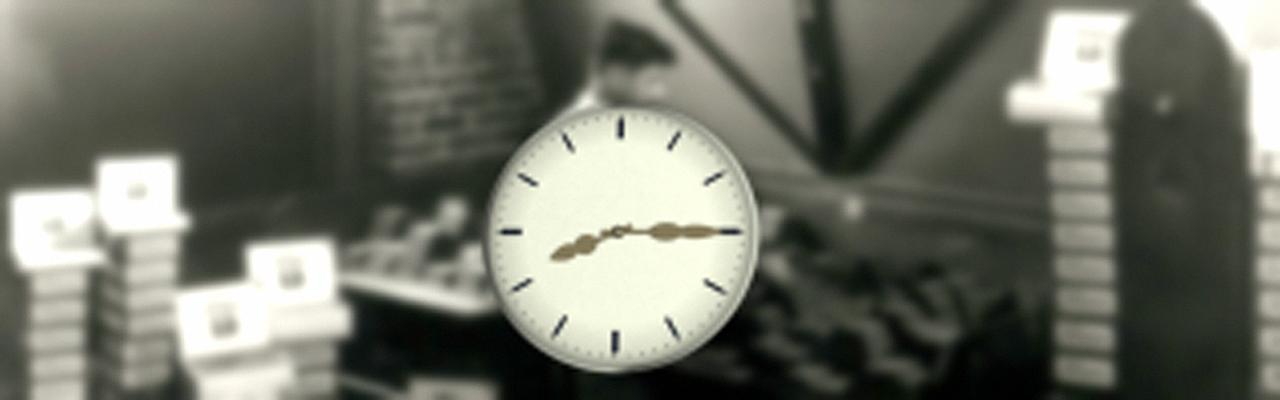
**8:15**
